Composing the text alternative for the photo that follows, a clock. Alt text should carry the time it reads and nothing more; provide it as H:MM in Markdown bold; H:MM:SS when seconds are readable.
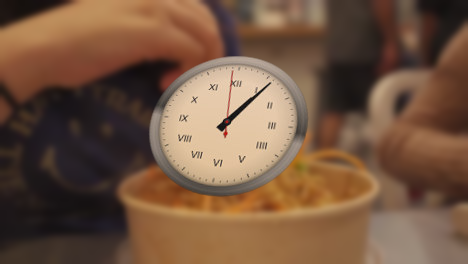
**1:05:59**
